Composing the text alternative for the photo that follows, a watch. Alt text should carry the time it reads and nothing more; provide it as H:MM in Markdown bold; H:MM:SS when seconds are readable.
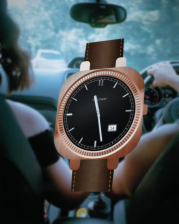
**11:28**
